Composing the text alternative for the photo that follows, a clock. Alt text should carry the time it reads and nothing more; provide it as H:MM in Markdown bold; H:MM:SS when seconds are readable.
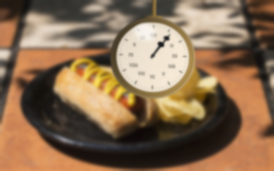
**1:06**
